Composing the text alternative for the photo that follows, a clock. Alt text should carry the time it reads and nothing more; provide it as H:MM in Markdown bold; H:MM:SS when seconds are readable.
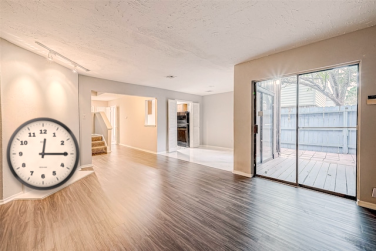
**12:15**
